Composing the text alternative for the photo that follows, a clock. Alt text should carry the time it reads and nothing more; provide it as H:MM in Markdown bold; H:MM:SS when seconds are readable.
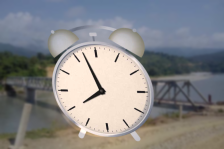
**7:57**
